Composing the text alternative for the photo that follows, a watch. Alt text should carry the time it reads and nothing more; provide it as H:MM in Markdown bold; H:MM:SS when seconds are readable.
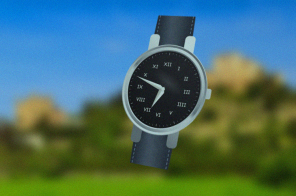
**6:48**
